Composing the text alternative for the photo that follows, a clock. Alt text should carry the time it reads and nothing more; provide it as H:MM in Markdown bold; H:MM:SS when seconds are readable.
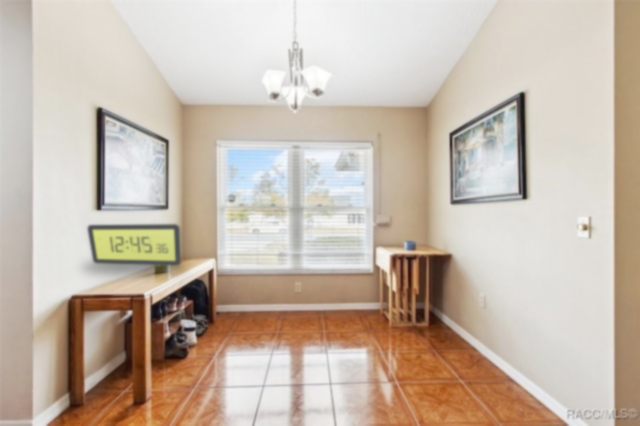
**12:45**
